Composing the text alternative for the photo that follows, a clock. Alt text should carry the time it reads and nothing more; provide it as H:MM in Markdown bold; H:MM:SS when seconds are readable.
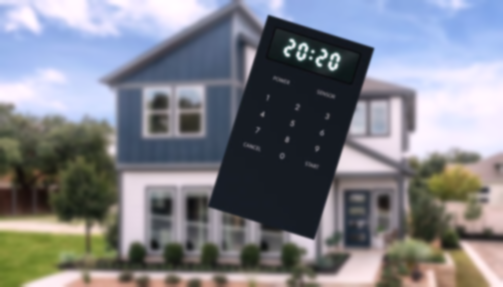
**20:20**
